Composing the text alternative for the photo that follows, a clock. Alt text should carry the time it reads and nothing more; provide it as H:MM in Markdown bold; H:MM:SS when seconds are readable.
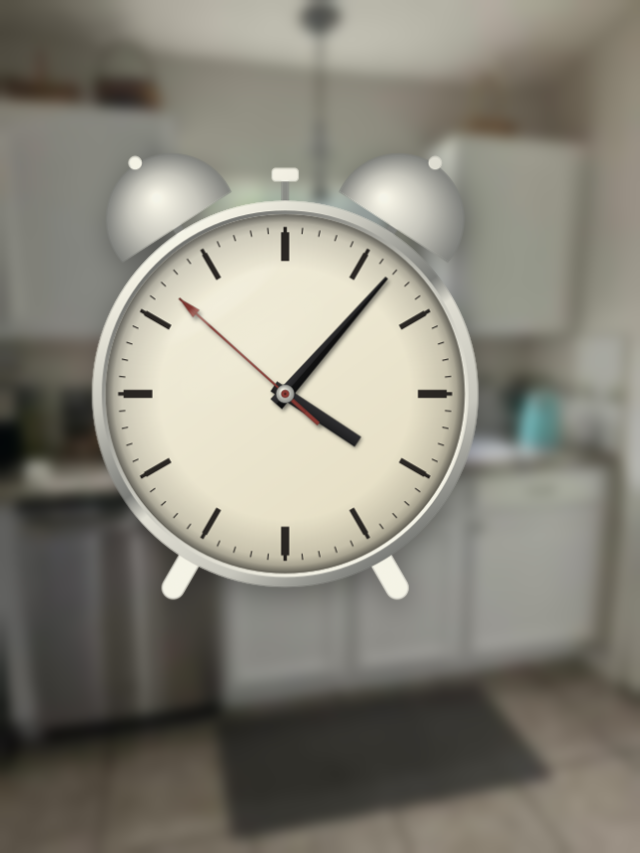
**4:06:52**
